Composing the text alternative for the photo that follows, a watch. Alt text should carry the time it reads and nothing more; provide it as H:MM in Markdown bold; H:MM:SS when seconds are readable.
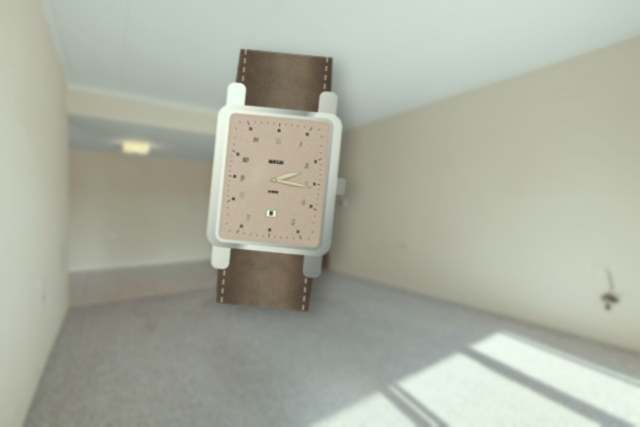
**2:16**
